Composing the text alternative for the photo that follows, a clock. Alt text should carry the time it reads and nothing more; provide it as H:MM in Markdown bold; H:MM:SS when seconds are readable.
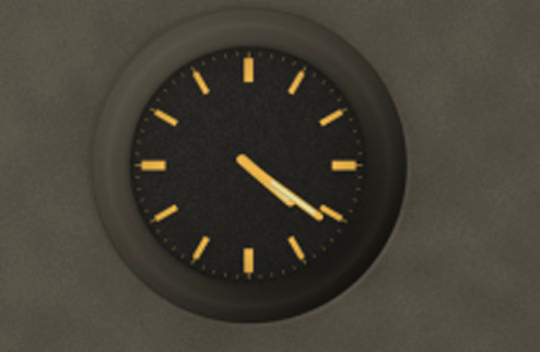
**4:21**
